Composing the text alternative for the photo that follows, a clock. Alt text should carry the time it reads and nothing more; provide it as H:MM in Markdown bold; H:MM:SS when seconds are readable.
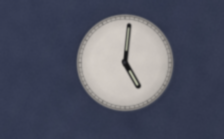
**5:01**
